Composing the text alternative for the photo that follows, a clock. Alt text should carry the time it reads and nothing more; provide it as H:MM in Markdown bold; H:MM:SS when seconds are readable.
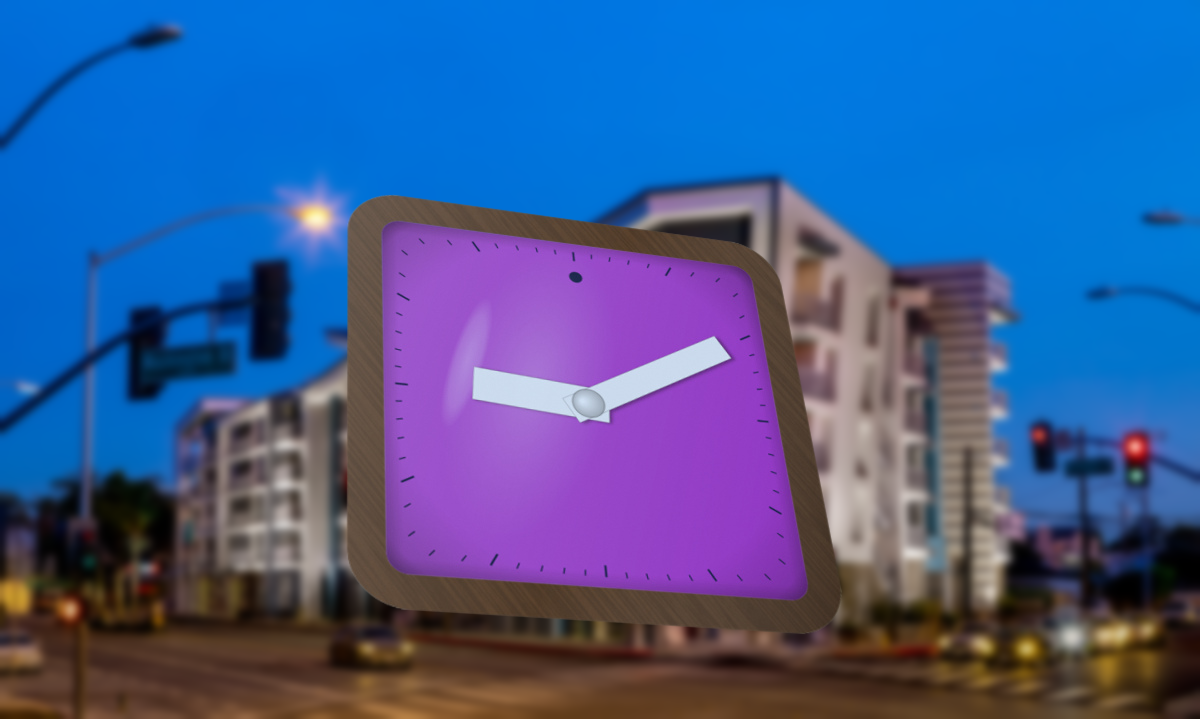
**9:10**
